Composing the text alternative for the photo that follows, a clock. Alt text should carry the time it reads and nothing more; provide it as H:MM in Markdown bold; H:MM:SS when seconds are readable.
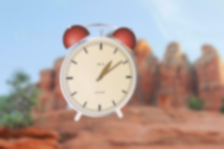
**1:09**
